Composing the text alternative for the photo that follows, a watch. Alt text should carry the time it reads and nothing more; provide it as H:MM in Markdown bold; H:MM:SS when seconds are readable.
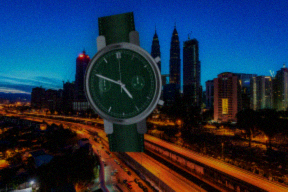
**4:49**
